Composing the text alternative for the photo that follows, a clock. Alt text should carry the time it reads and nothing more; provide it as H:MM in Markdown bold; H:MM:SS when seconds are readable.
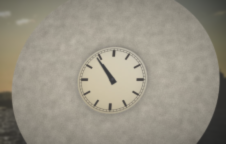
**10:54**
